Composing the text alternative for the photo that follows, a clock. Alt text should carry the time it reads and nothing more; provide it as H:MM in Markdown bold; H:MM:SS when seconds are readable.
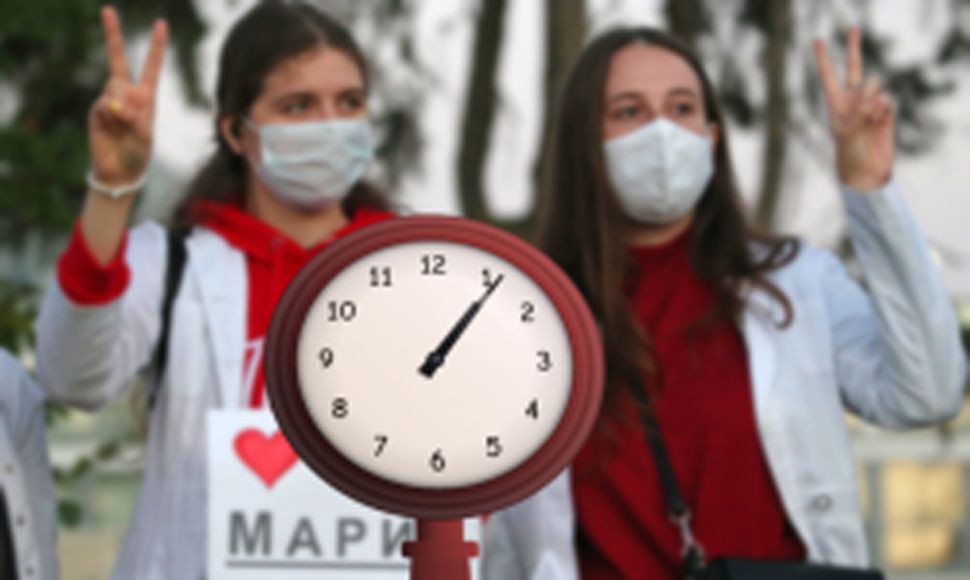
**1:06**
